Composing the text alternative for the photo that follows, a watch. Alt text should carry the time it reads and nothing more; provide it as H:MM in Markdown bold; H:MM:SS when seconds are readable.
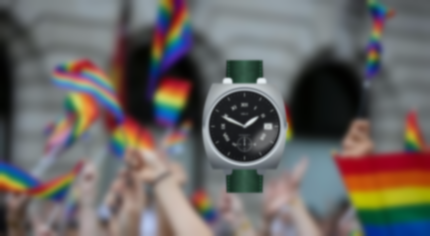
**1:49**
